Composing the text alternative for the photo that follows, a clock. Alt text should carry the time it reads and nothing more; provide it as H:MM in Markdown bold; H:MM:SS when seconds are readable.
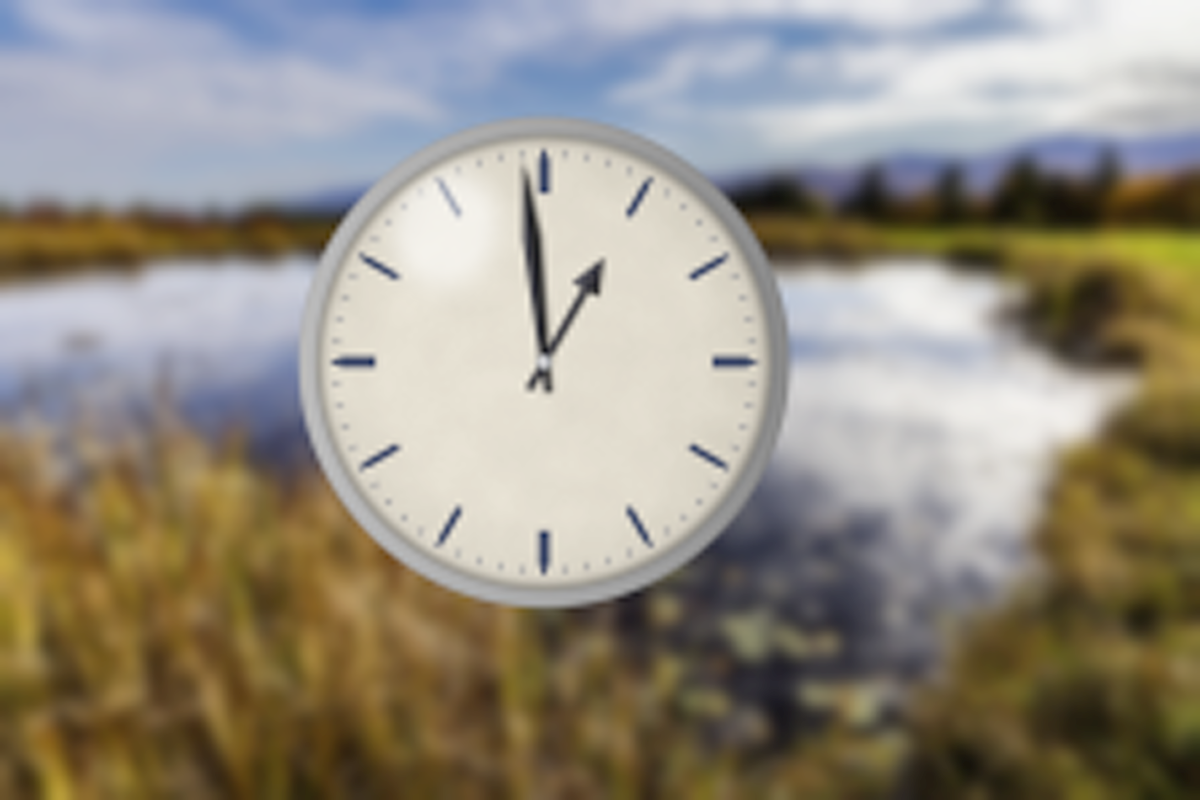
**12:59**
